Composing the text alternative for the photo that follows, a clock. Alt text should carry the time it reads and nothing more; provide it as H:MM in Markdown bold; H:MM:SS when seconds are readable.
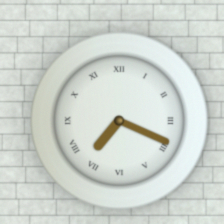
**7:19**
